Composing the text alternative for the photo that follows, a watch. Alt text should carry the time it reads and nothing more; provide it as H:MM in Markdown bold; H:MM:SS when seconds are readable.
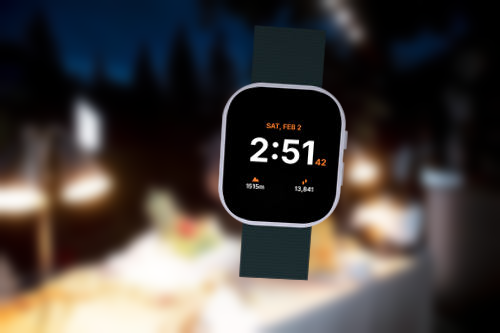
**2:51:42**
